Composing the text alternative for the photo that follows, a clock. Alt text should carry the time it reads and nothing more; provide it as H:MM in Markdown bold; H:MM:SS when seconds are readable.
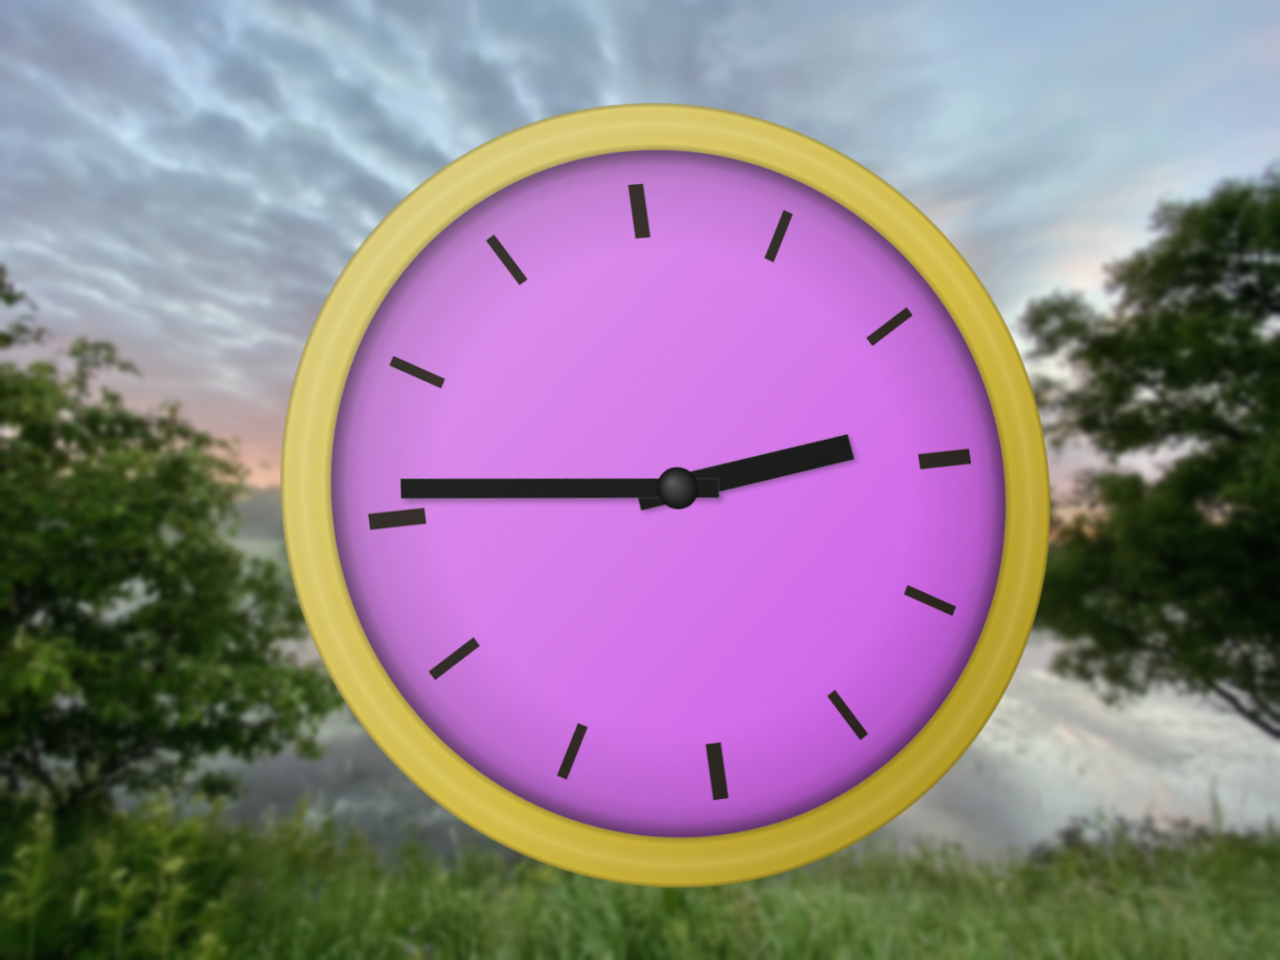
**2:46**
